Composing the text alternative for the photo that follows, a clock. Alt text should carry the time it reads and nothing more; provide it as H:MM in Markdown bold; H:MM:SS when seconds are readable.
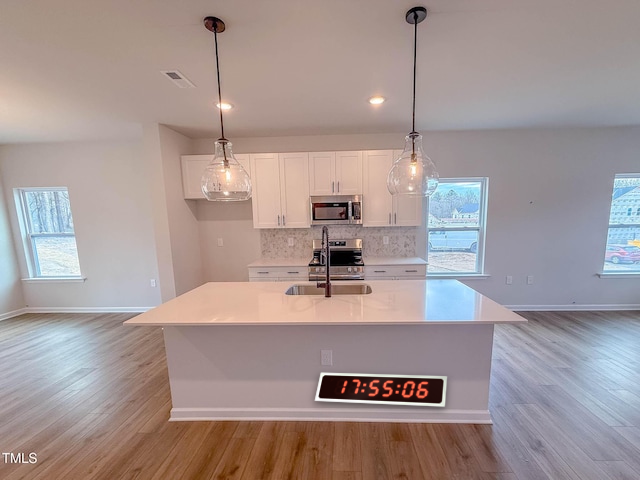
**17:55:06**
